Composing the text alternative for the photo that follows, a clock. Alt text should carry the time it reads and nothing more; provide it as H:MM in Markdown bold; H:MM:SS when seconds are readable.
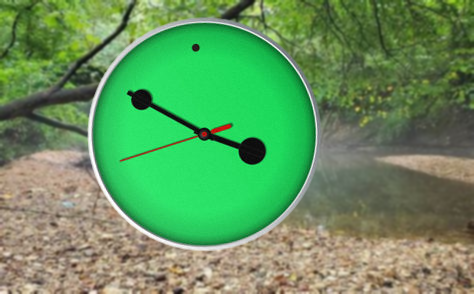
**3:50:43**
